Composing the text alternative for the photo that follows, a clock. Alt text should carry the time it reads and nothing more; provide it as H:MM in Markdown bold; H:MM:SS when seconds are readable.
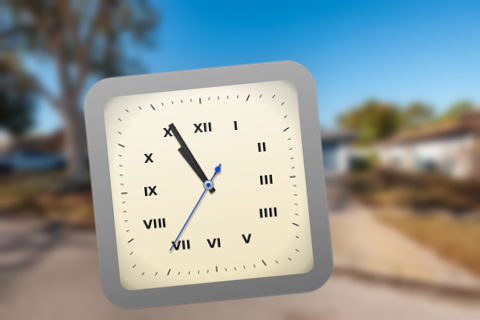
**10:55:36**
